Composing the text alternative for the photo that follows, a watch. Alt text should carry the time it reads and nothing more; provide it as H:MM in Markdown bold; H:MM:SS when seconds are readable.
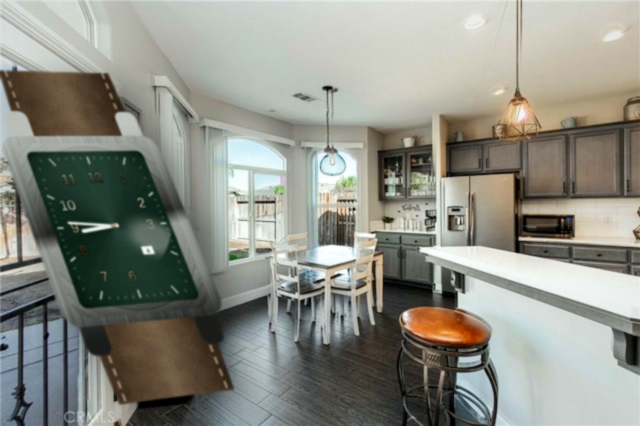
**8:46**
